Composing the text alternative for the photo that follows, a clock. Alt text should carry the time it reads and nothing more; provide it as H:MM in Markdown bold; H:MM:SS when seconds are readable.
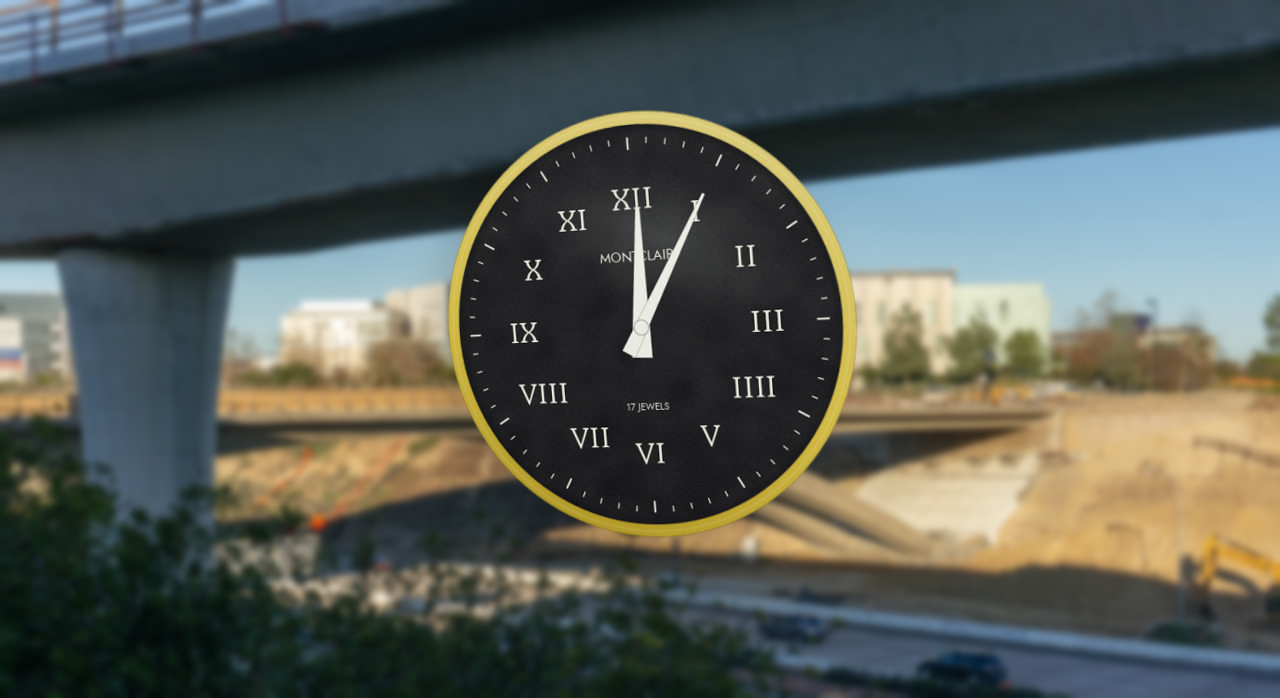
**12:05**
